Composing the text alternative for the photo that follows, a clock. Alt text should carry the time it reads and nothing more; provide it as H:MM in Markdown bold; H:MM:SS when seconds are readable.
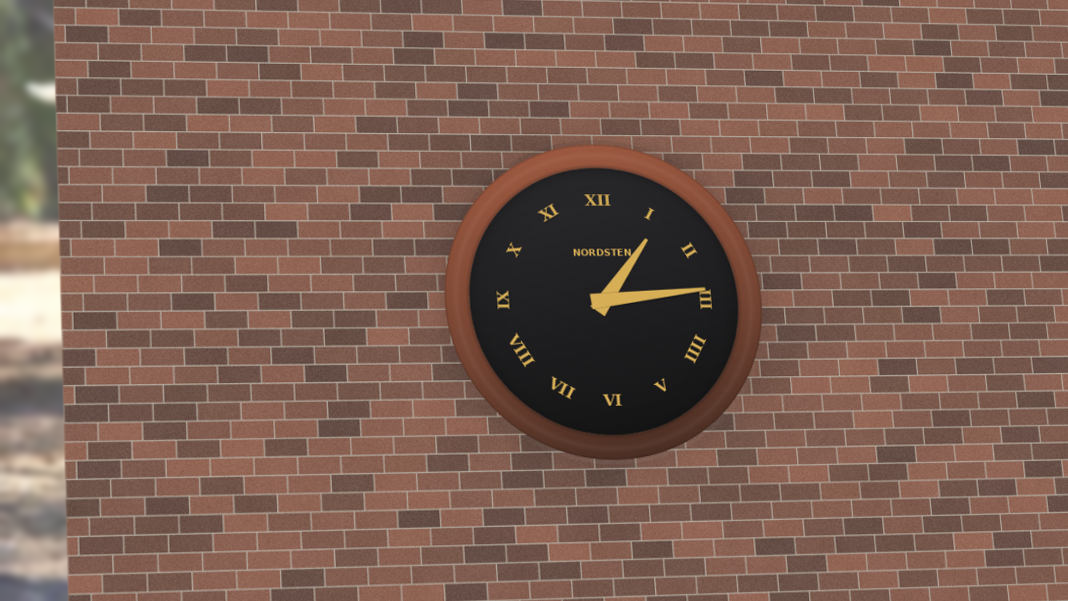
**1:14**
